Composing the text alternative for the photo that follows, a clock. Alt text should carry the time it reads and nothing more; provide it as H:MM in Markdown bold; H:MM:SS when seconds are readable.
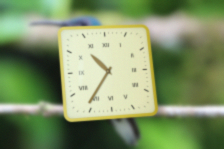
**10:36**
